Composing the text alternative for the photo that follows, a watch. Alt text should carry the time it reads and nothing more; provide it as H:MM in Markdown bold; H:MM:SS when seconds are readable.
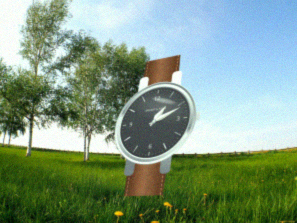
**1:11**
